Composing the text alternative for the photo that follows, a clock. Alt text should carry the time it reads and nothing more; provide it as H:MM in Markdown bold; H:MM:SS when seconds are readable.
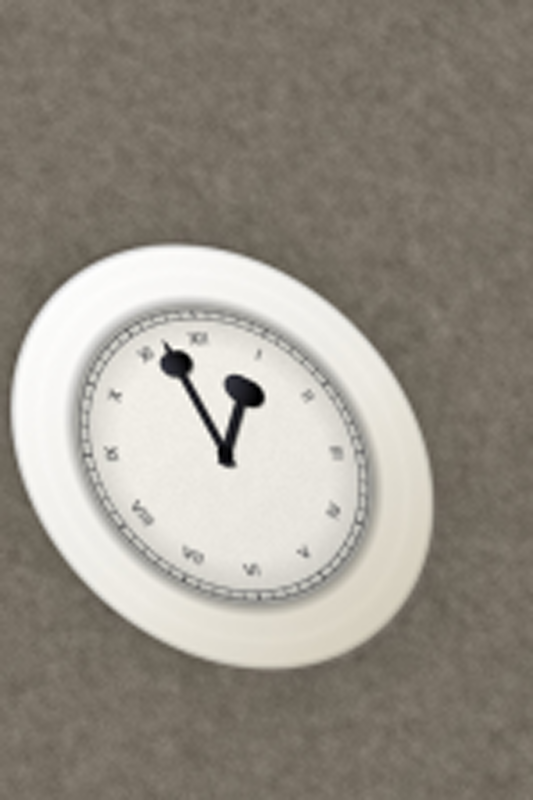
**12:57**
